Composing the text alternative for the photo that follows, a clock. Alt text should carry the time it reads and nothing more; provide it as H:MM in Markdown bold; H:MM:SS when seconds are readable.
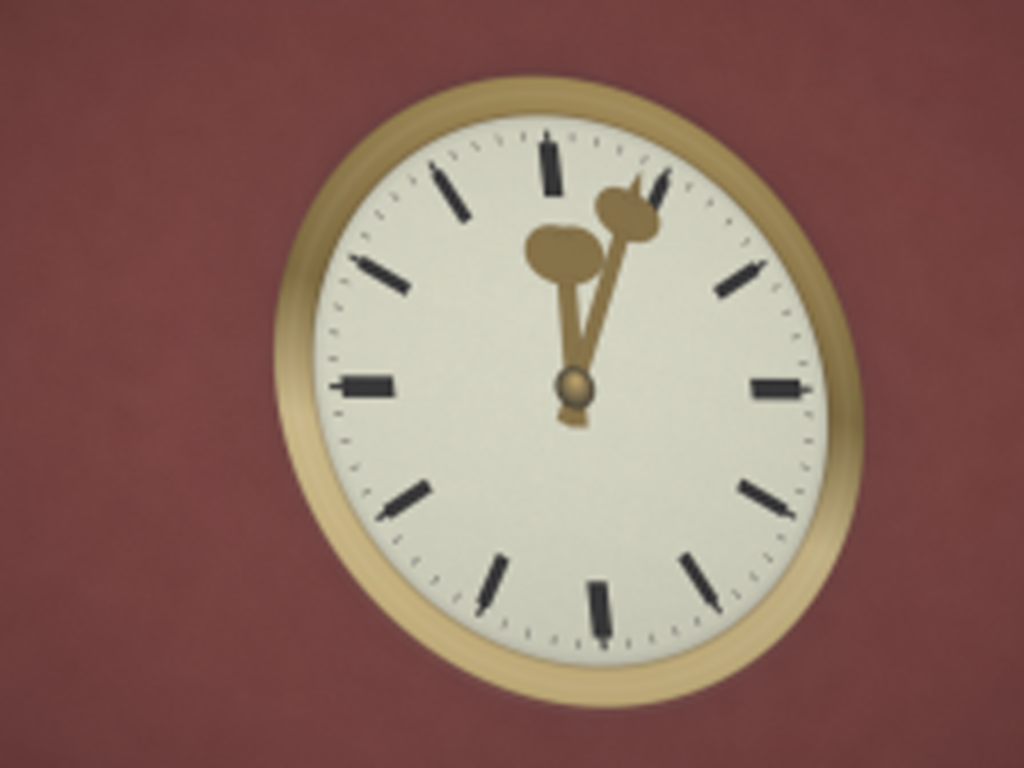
**12:04**
